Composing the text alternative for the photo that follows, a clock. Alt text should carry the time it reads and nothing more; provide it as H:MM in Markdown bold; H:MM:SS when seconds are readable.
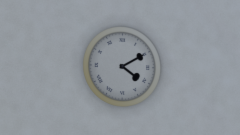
**4:10**
